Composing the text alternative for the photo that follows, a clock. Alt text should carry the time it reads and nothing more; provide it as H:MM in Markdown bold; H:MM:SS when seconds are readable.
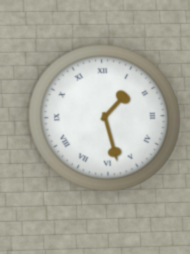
**1:28**
